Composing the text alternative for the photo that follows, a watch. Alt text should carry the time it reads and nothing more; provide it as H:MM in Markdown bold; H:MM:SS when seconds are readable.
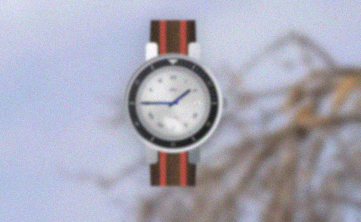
**1:45**
